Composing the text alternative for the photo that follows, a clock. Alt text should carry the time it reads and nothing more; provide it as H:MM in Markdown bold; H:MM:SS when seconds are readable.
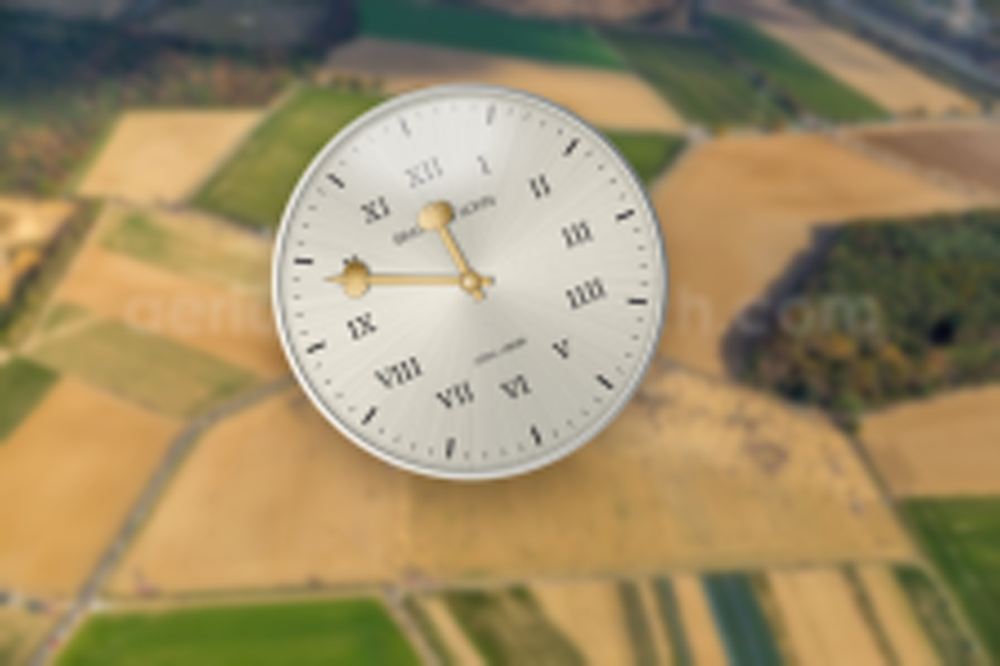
**11:49**
